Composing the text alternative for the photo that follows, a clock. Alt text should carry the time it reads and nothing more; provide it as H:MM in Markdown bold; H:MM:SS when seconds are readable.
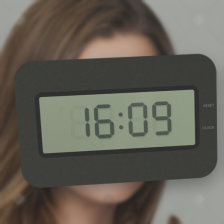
**16:09**
